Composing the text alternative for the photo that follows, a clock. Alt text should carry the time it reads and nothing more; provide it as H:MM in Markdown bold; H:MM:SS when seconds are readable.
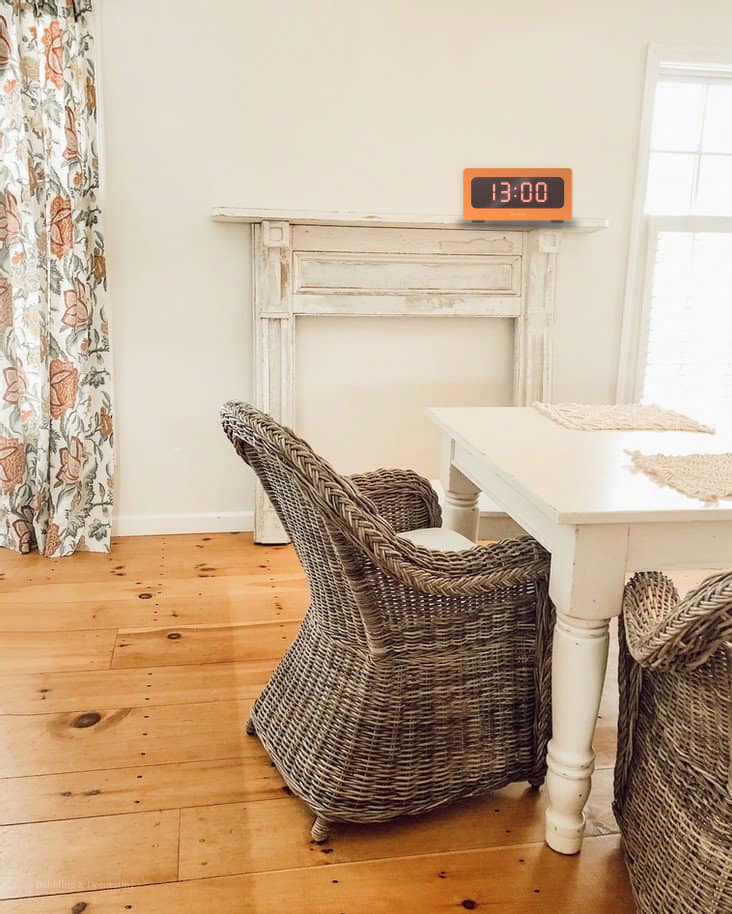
**13:00**
